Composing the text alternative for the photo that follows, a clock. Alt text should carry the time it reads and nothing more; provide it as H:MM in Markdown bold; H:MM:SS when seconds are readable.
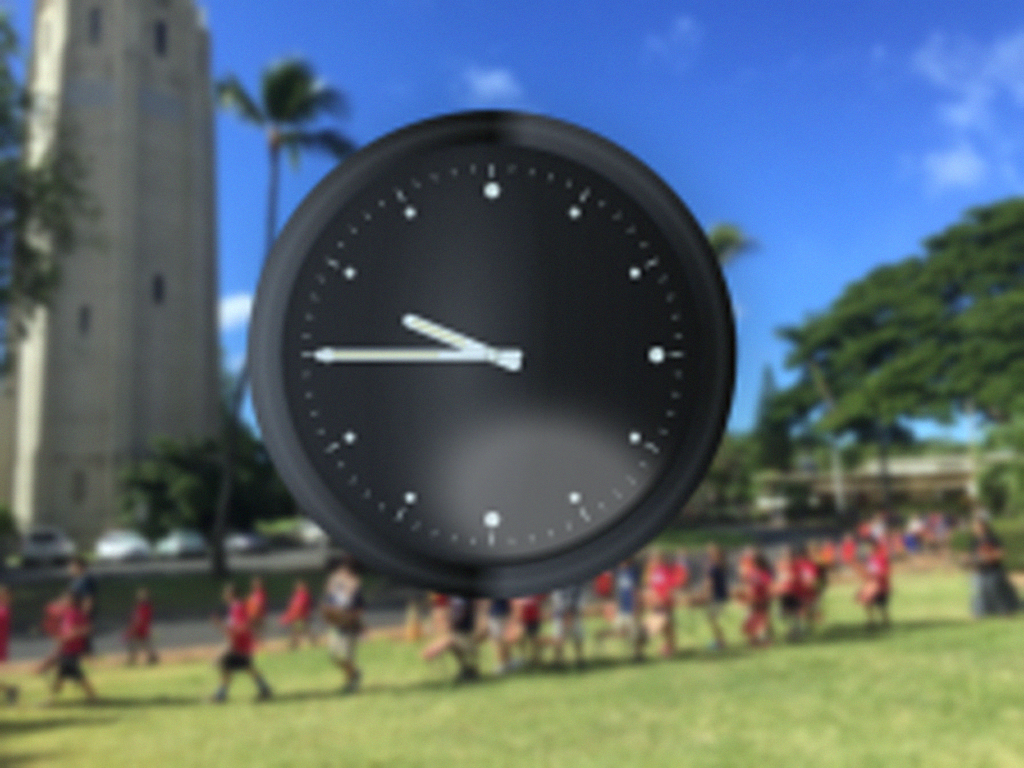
**9:45**
